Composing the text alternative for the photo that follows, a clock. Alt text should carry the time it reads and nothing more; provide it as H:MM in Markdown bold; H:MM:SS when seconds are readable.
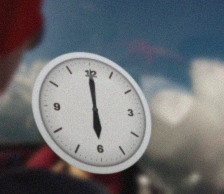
**6:00**
